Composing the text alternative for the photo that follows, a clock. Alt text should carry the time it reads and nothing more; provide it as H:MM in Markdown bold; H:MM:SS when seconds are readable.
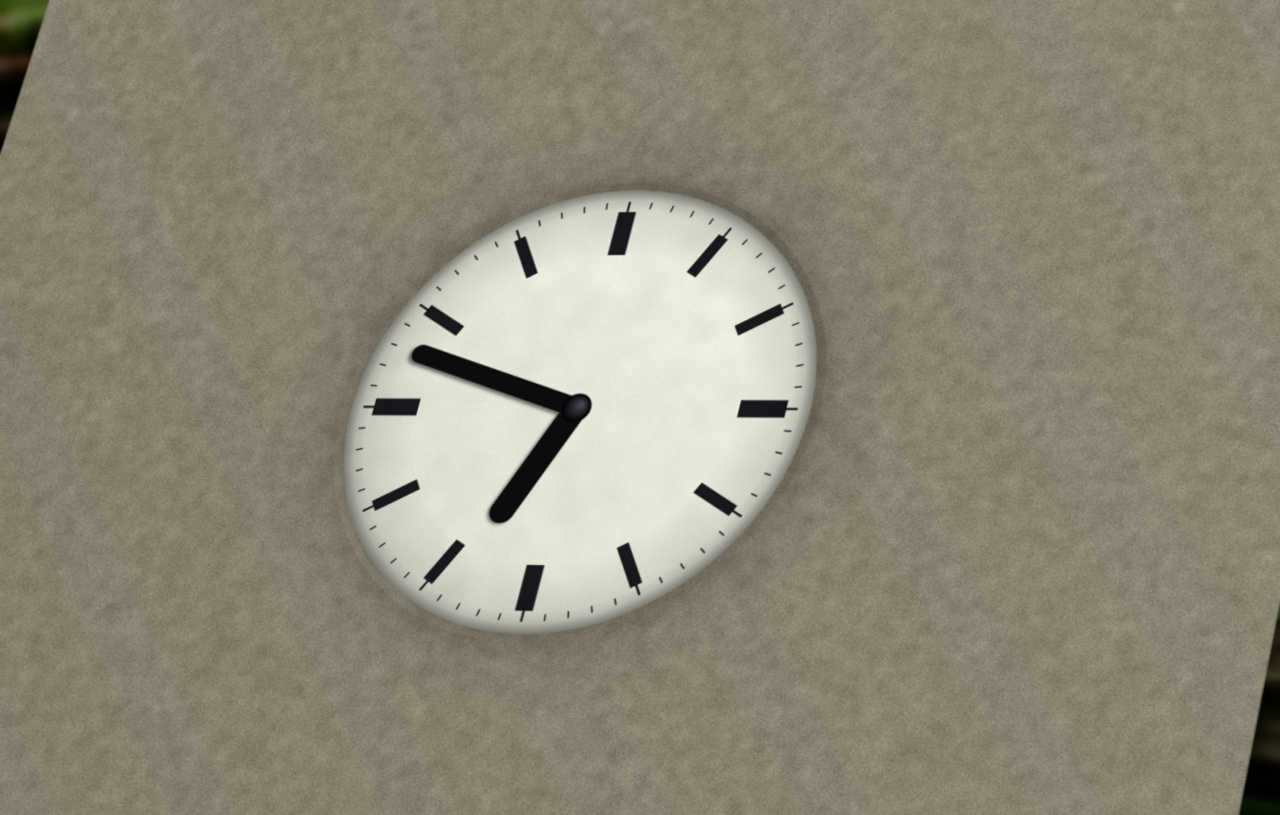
**6:48**
